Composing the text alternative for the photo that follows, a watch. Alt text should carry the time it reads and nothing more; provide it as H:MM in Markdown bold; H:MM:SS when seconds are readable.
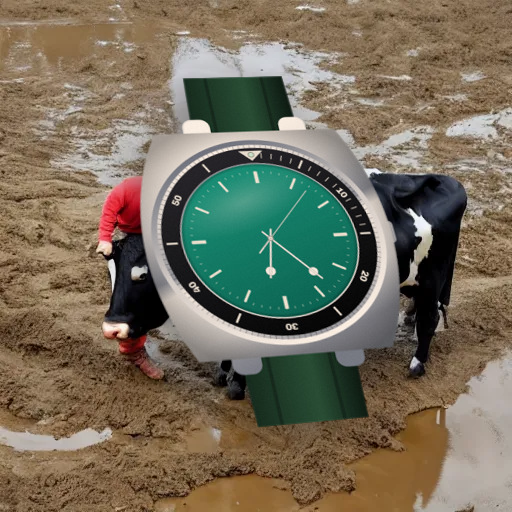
**6:23:07**
